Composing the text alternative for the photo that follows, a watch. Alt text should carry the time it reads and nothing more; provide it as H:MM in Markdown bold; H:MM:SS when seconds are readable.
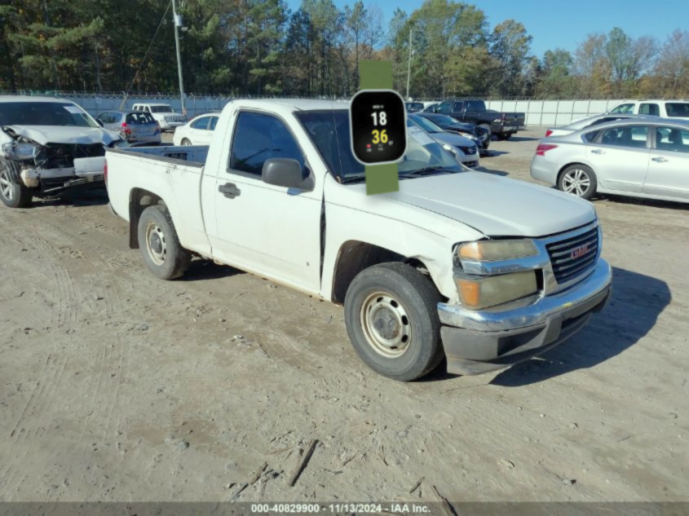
**18:36**
